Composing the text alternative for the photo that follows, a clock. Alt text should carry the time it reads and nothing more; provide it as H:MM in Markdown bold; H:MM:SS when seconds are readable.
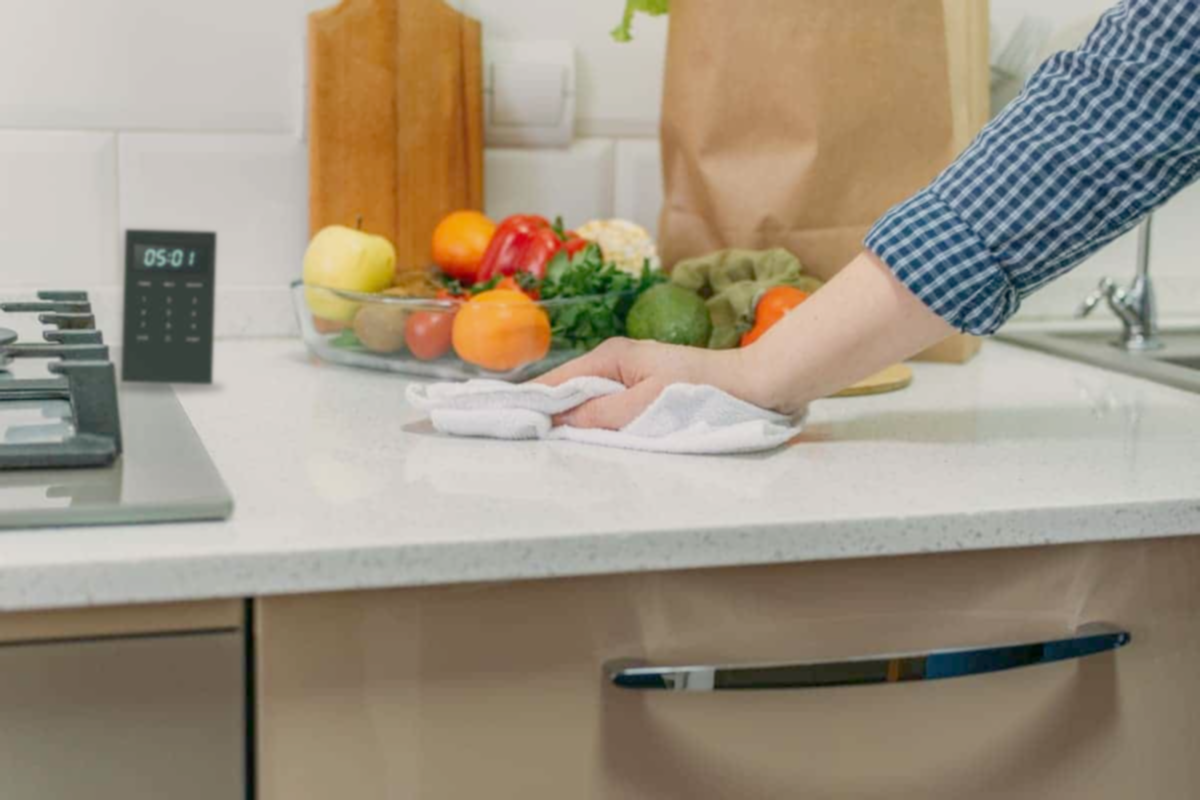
**5:01**
